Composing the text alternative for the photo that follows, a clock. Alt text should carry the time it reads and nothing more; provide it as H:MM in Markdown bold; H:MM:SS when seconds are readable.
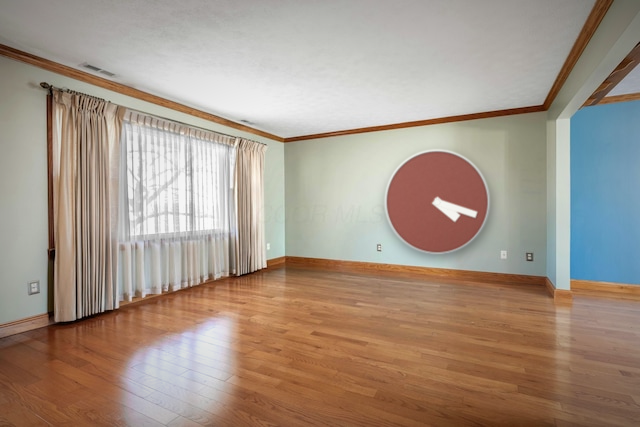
**4:18**
